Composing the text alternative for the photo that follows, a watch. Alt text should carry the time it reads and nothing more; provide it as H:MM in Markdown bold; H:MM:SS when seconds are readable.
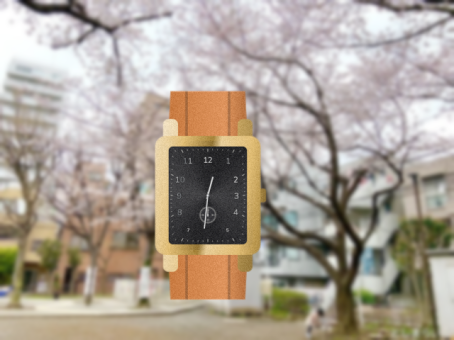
**12:31**
